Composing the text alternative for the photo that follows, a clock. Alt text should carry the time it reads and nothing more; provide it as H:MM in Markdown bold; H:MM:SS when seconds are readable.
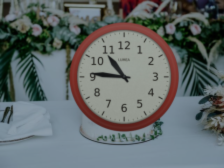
**10:46**
